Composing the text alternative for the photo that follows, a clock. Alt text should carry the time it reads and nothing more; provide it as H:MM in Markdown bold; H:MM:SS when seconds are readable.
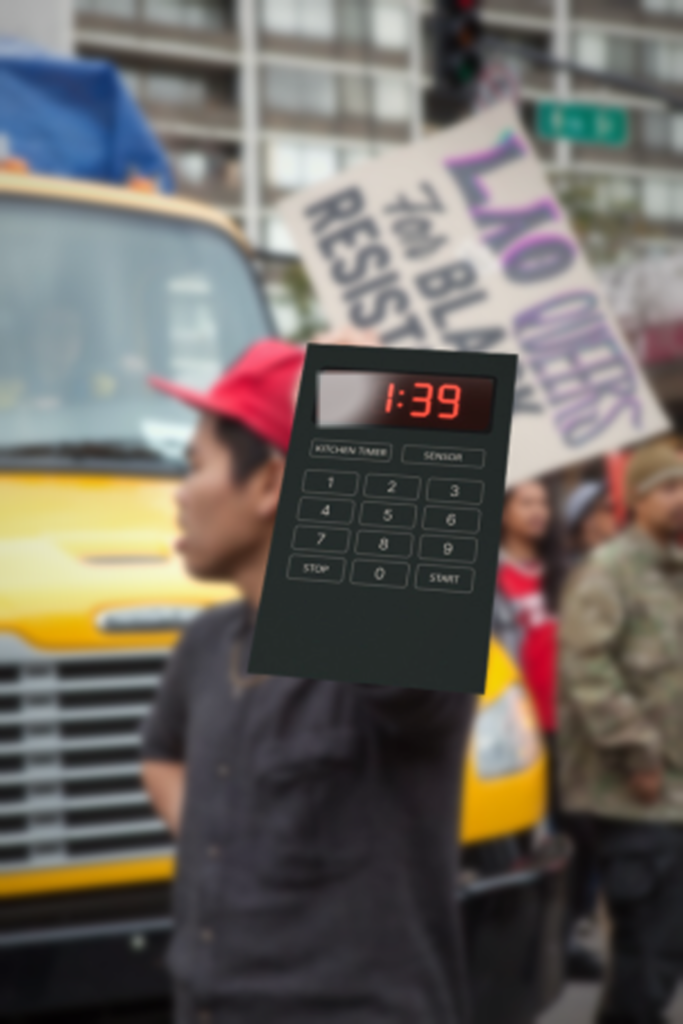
**1:39**
